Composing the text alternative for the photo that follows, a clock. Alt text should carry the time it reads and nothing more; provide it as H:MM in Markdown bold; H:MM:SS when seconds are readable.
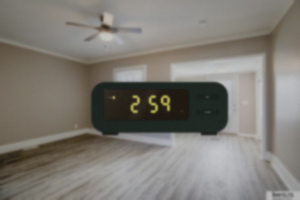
**2:59**
